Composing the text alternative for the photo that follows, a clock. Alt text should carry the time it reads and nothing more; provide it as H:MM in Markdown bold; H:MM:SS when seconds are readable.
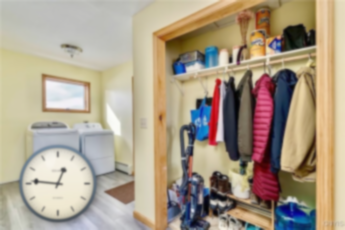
**12:46**
